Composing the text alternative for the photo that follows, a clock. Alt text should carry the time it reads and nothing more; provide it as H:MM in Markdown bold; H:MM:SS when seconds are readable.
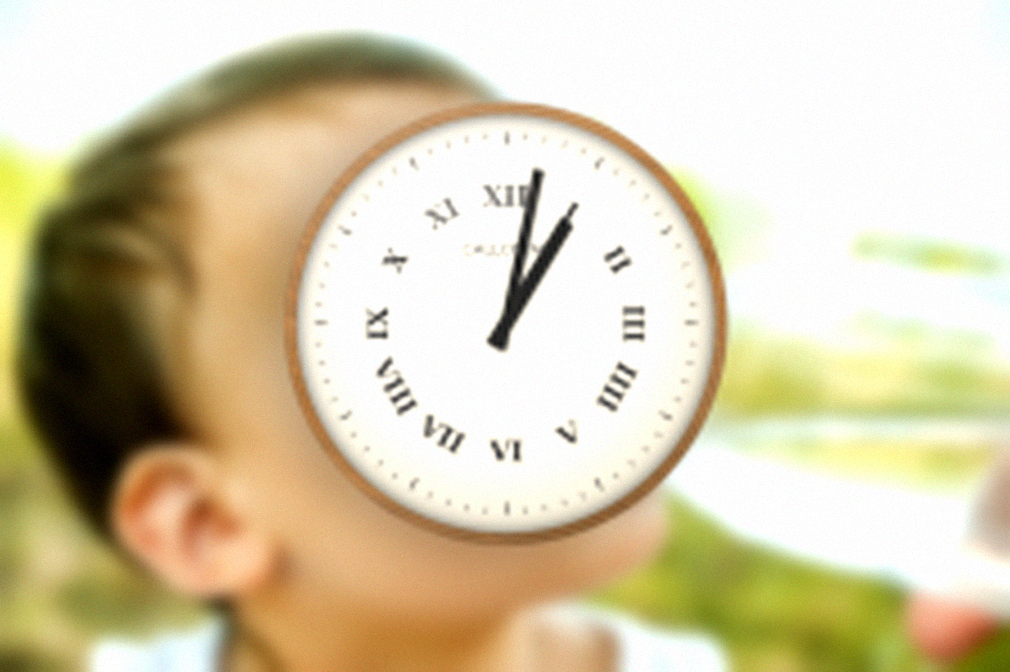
**1:02**
